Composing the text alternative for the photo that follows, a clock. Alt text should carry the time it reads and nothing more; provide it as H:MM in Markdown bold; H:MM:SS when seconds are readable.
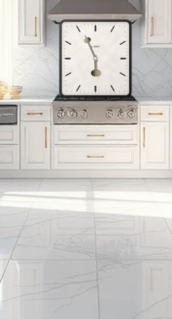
**5:56**
